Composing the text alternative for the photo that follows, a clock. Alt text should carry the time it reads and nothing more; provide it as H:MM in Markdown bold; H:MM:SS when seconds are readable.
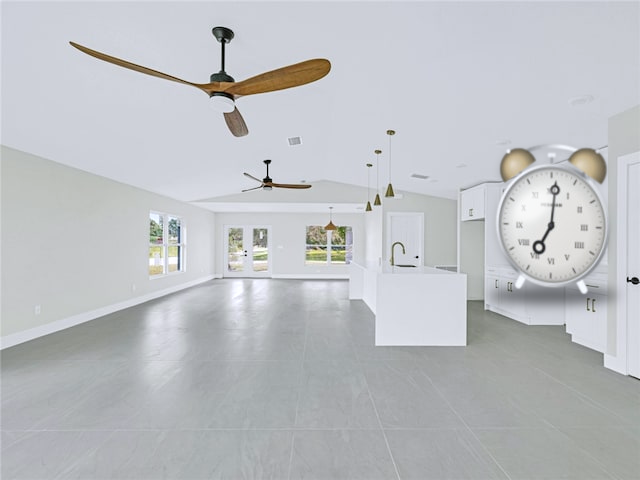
**7:01**
